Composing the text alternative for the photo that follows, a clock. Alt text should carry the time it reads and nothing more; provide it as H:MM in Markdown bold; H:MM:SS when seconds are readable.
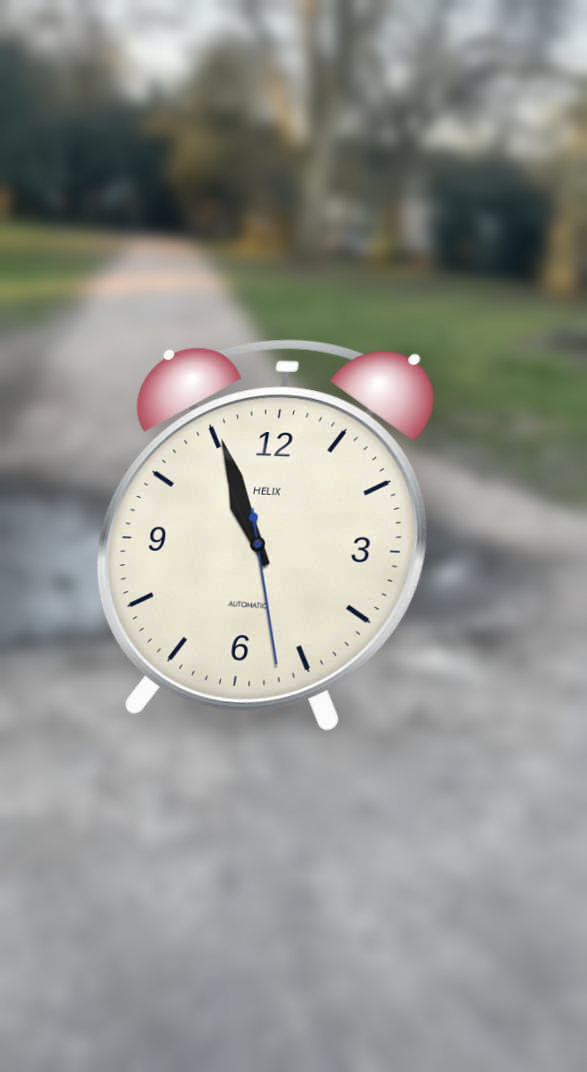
**10:55:27**
